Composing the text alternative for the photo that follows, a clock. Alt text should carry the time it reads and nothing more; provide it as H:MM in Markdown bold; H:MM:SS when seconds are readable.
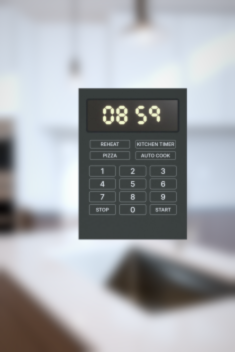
**8:59**
